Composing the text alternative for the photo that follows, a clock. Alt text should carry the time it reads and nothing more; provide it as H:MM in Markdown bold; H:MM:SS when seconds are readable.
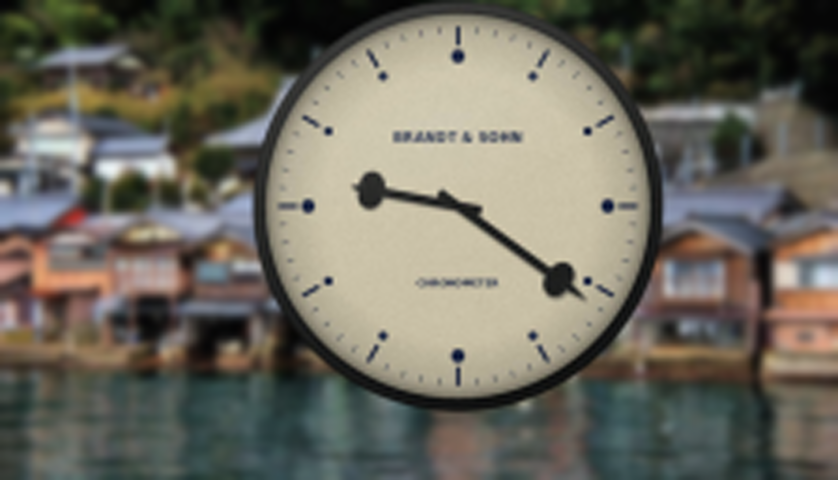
**9:21**
